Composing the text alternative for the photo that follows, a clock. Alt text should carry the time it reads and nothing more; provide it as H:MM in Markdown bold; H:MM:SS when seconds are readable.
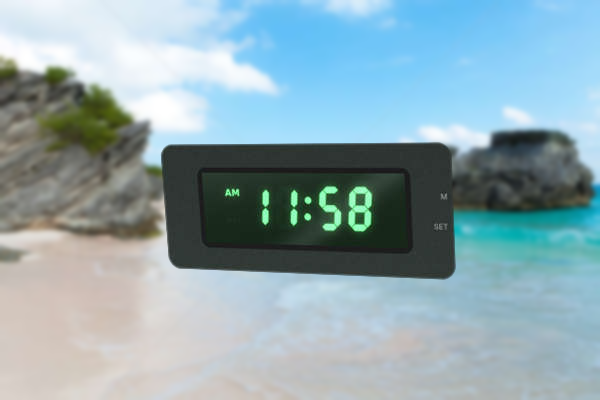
**11:58**
